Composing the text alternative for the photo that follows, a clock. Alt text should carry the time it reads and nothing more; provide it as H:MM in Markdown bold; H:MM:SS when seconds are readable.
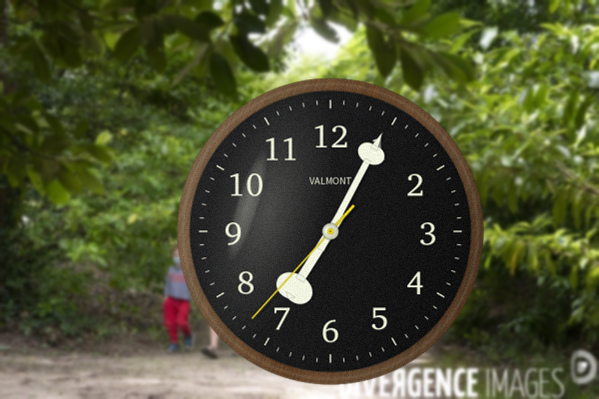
**7:04:37**
